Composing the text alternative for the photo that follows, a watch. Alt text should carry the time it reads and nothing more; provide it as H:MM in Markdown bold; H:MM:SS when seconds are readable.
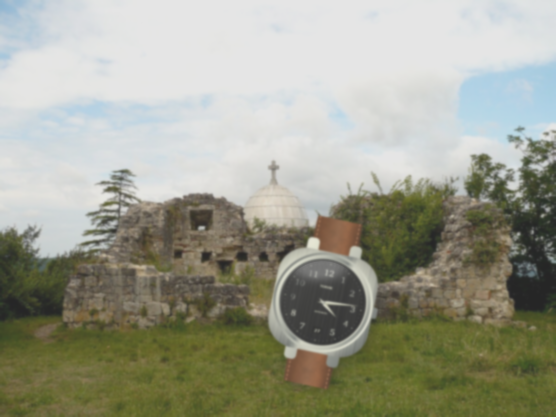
**4:14**
